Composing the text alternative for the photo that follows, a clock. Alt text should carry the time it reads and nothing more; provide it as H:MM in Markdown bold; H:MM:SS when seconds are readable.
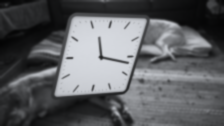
**11:17**
